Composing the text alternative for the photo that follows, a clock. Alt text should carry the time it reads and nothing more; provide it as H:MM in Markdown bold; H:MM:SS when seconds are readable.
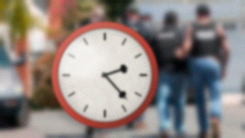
**2:23**
